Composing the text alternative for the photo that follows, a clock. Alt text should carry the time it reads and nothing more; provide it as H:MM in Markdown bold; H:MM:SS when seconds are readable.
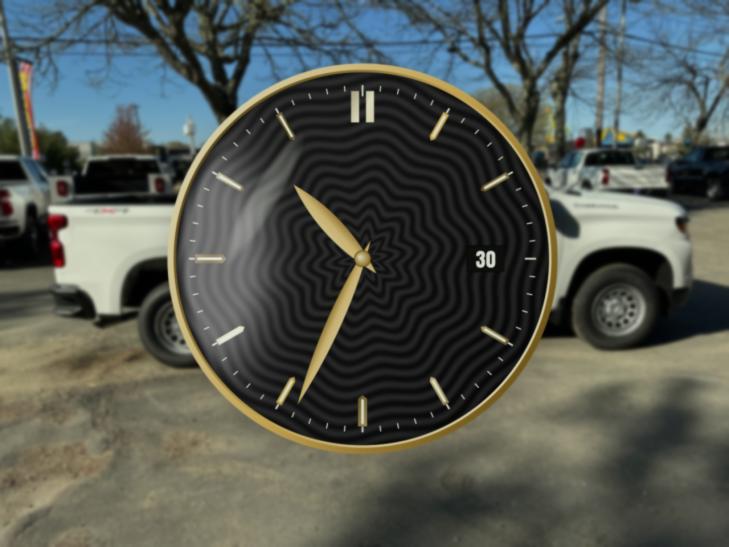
**10:34**
